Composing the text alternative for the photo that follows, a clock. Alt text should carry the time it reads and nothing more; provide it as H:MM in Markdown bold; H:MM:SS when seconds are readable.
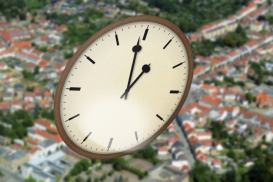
**12:59**
